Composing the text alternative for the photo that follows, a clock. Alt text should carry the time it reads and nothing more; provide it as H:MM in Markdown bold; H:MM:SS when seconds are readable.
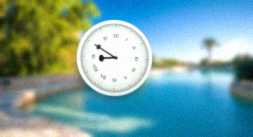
**8:50**
